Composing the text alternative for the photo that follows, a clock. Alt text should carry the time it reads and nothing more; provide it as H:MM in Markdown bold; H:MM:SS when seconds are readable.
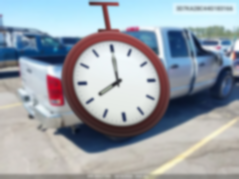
**8:00**
